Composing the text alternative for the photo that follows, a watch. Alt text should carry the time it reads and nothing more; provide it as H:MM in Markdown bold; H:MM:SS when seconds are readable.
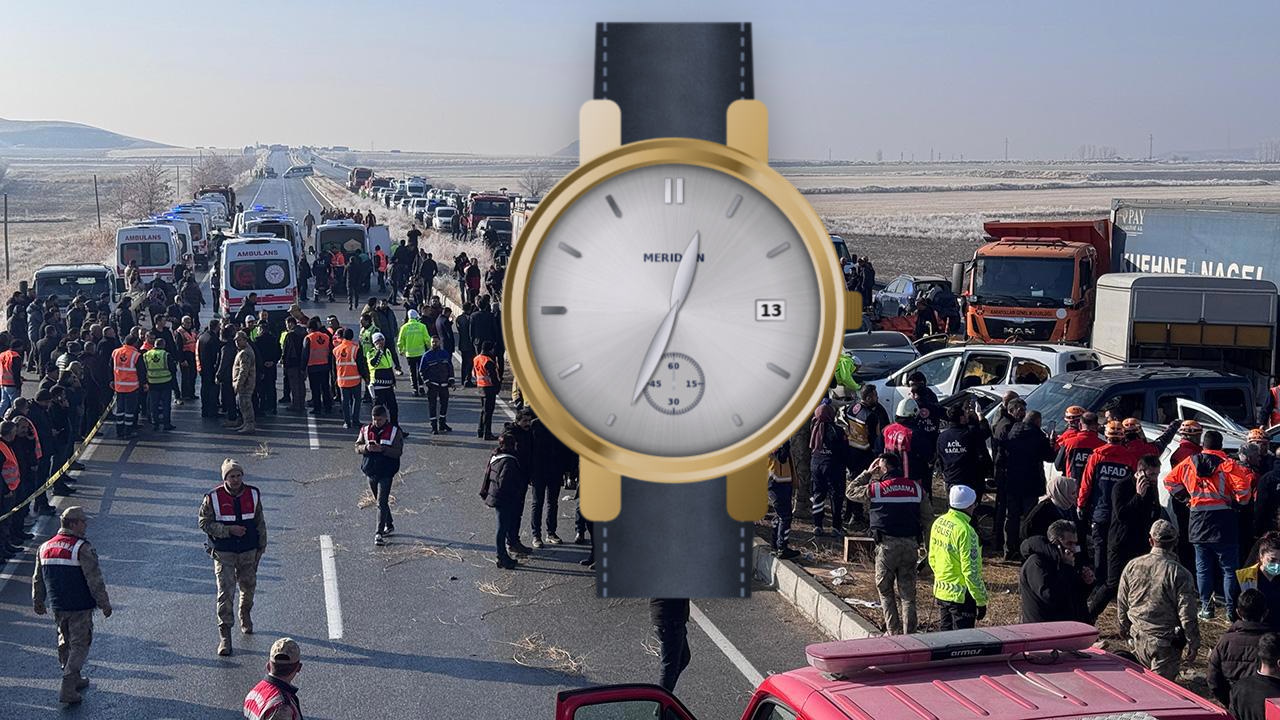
**12:34**
